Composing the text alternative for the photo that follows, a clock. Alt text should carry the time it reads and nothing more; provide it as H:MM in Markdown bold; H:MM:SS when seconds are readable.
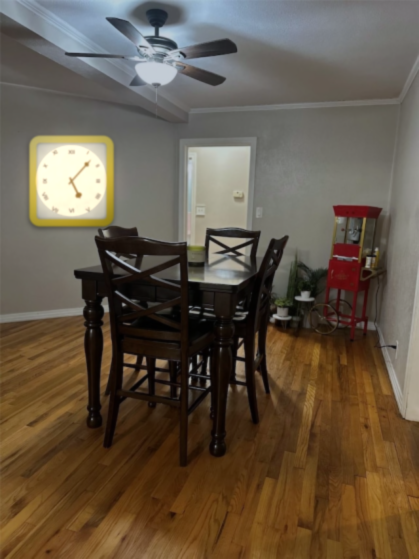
**5:07**
